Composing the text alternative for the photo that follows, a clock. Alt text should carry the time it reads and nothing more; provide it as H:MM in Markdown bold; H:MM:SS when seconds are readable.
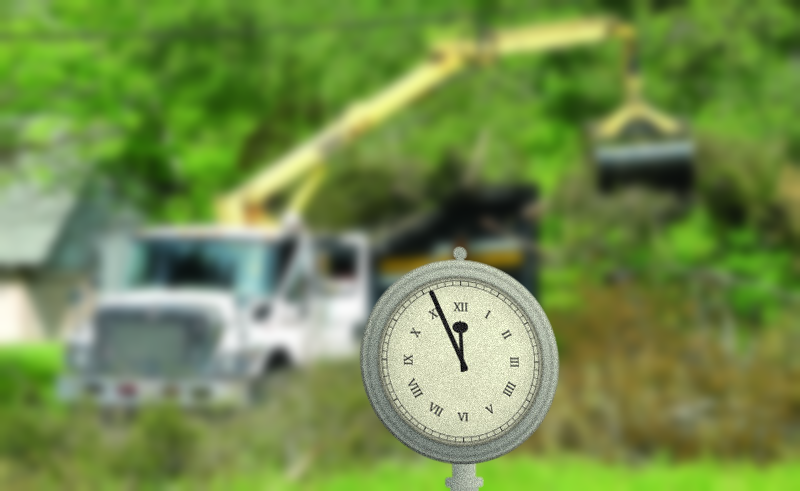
**11:56**
